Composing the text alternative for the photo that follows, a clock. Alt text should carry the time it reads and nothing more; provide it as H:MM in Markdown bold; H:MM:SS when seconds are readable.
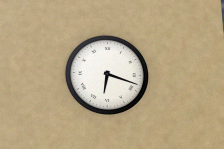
**6:18**
